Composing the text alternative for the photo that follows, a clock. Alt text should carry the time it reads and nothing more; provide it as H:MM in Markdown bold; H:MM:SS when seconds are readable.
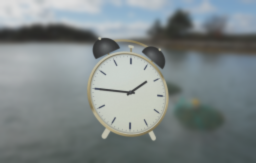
**1:45**
